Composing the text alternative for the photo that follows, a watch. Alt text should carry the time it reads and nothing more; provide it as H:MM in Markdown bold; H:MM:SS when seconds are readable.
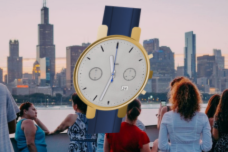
**11:33**
